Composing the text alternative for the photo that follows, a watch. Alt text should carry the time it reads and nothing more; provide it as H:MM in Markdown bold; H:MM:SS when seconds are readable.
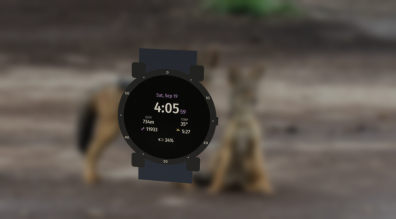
**4:05**
